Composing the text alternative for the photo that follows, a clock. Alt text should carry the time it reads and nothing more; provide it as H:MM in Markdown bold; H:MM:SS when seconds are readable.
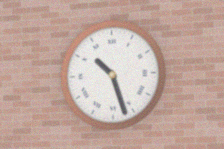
**10:27**
